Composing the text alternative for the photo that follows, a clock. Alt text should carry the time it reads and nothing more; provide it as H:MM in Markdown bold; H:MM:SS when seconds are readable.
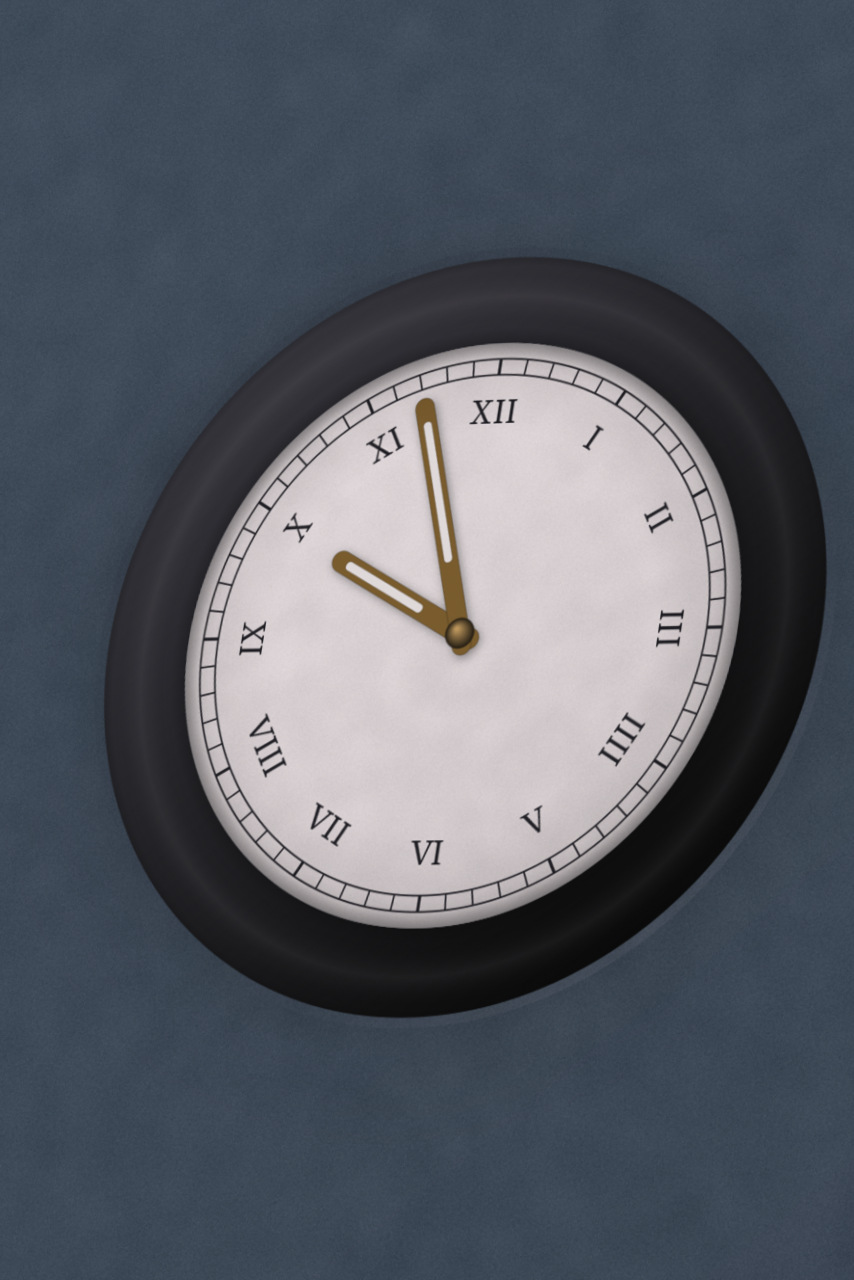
**9:57**
